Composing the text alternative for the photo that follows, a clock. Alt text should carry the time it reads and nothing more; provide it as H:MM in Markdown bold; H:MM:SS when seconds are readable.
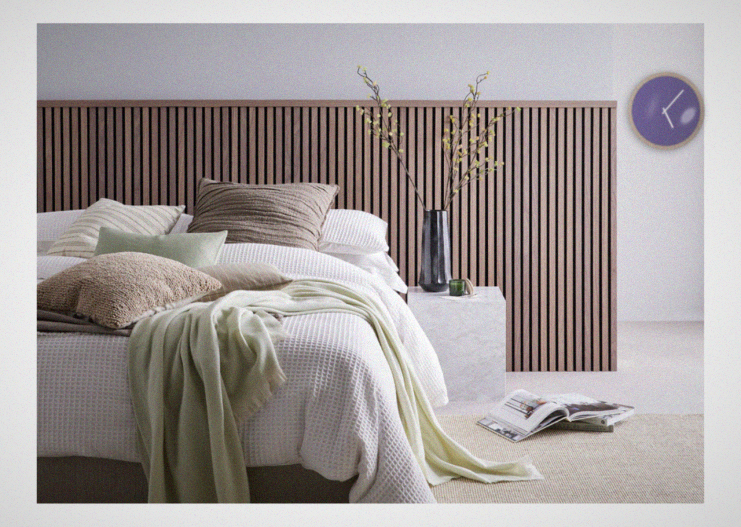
**5:07**
